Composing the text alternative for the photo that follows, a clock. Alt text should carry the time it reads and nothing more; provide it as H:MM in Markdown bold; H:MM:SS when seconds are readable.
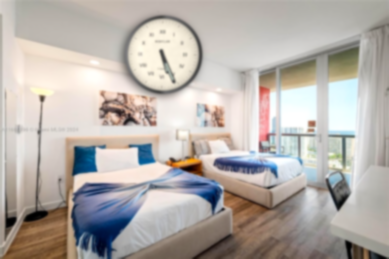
**5:26**
